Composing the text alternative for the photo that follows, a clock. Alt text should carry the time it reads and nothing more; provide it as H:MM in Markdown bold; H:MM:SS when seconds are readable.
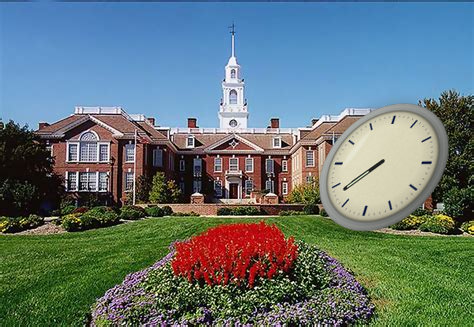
**7:38**
